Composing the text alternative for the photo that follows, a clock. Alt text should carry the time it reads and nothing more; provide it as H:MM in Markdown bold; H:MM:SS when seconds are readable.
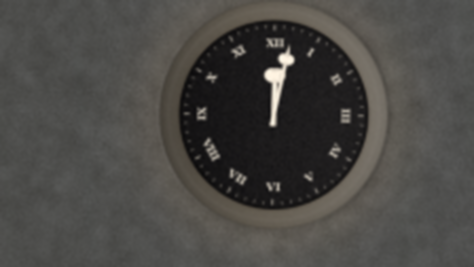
**12:02**
